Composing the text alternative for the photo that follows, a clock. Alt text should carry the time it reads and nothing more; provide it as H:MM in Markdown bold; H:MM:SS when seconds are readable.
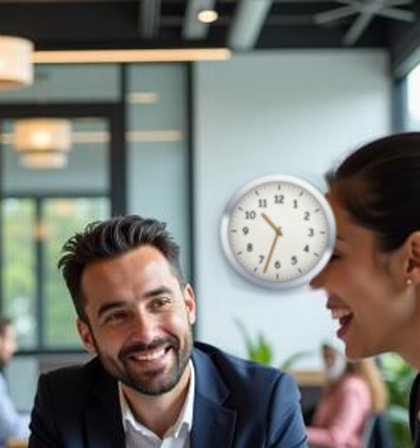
**10:33**
